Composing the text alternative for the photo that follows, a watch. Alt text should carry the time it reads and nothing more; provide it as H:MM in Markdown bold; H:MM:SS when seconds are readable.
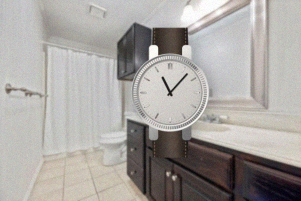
**11:07**
